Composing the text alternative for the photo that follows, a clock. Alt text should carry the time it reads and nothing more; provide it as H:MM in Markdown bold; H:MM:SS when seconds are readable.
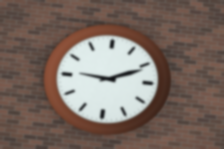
**9:11**
